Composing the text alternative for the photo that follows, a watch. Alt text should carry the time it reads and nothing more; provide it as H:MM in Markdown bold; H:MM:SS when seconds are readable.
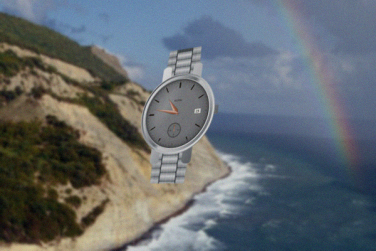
**10:47**
